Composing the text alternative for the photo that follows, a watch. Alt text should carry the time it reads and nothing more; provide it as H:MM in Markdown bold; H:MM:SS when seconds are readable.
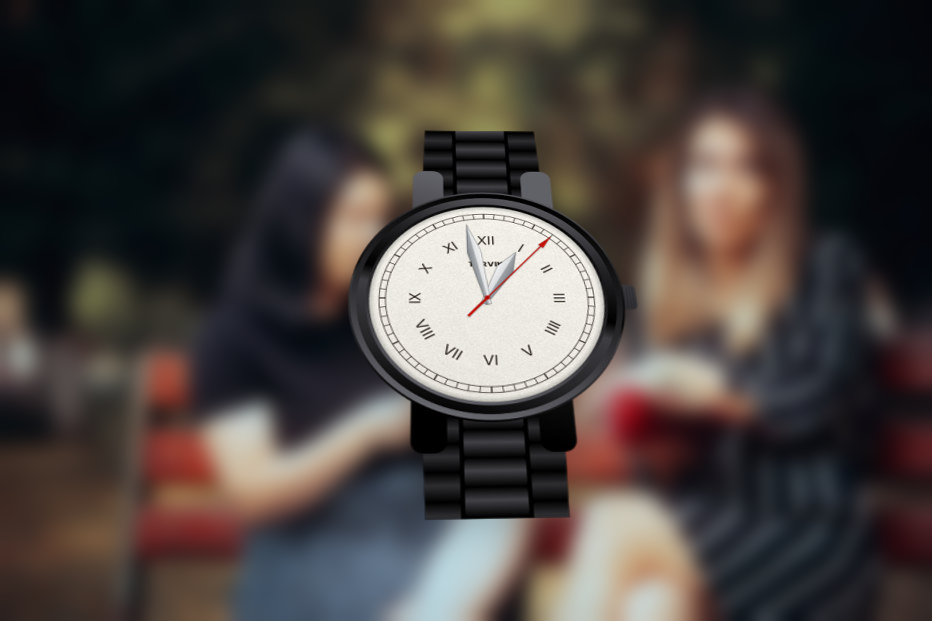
**12:58:07**
